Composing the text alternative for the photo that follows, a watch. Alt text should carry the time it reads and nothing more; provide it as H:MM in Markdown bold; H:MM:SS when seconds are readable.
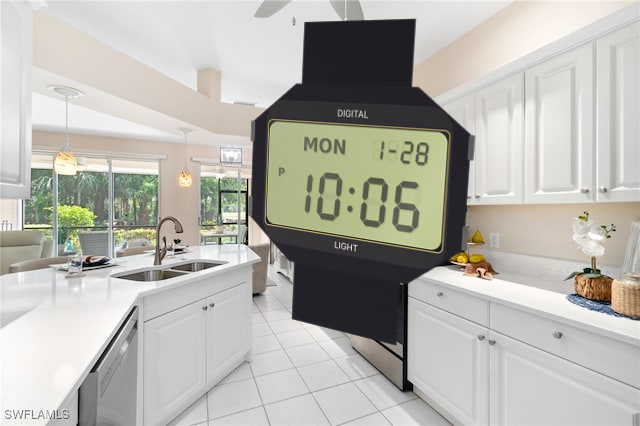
**10:06**
